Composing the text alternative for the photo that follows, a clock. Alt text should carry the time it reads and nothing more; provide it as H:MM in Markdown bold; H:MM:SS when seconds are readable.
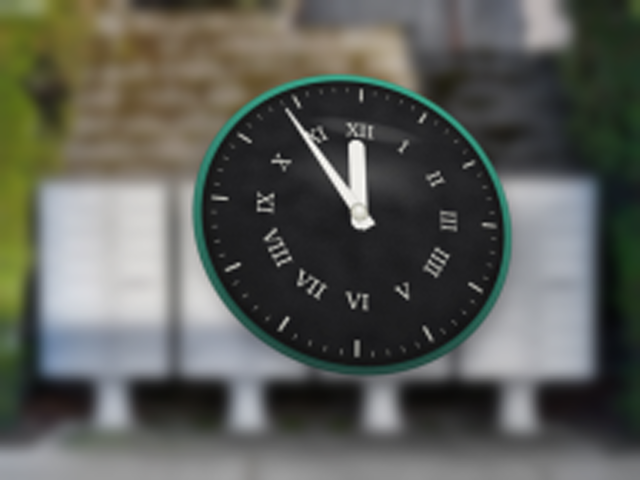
**11:54**
